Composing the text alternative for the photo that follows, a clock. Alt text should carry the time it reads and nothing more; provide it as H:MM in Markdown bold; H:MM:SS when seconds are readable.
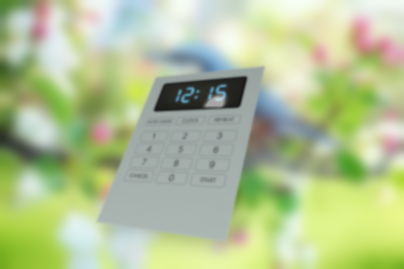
**12:15**
